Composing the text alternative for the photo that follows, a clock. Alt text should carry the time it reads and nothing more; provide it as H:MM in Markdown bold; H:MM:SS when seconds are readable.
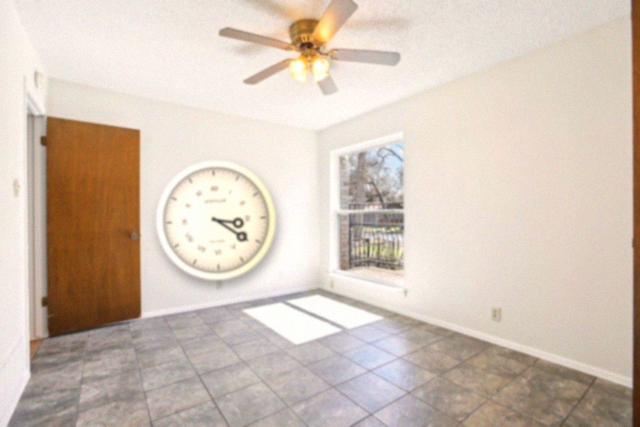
**3:21**
